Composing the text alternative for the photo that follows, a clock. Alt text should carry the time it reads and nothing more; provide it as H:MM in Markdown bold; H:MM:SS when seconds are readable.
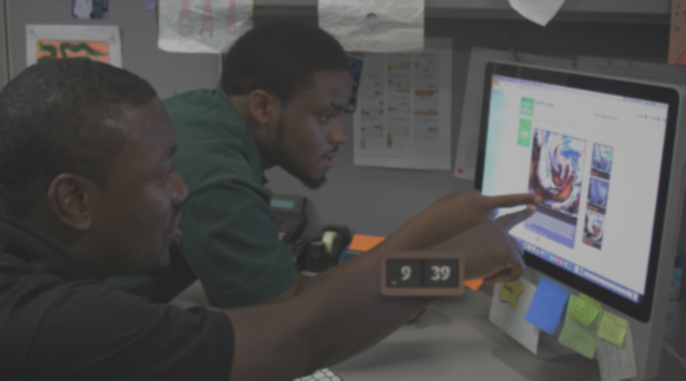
**9:39**
